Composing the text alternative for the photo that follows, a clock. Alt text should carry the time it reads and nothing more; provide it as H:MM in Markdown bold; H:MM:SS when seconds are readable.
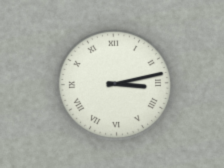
**3:13**
